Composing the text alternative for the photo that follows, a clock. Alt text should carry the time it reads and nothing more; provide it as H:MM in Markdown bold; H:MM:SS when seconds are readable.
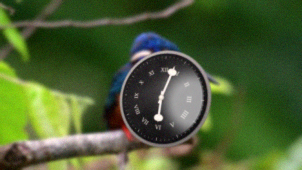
**6:03**
